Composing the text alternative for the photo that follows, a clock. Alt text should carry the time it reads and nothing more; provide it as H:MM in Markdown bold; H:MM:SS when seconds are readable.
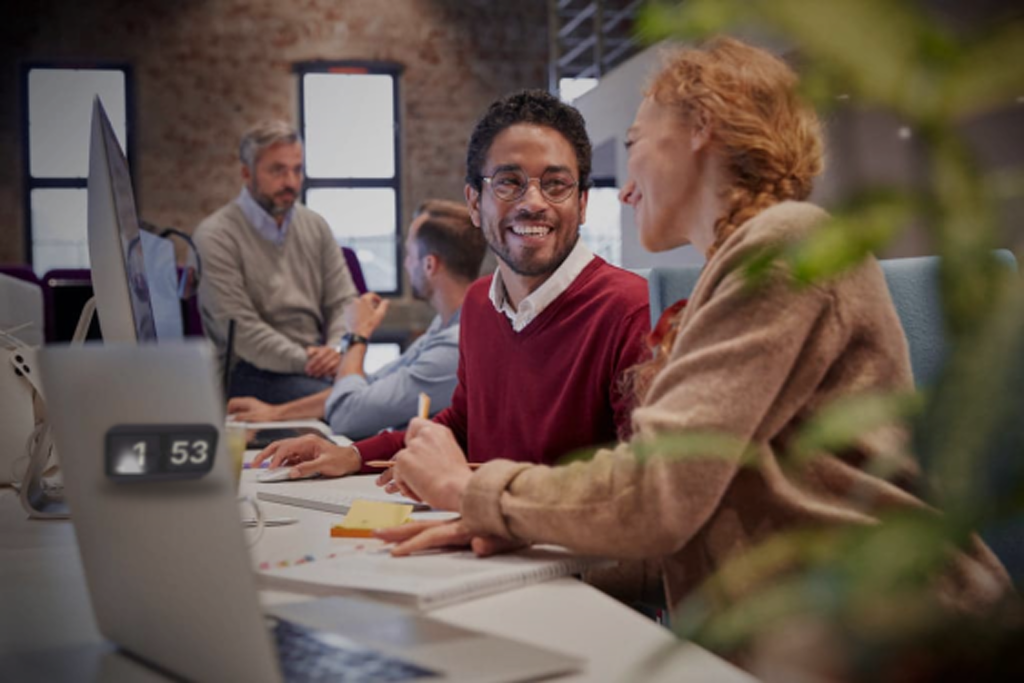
**1:53**
